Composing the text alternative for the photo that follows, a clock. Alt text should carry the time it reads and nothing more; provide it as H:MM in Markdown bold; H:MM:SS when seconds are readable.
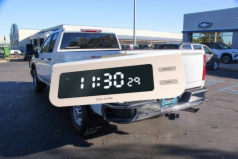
**11:30:29**
